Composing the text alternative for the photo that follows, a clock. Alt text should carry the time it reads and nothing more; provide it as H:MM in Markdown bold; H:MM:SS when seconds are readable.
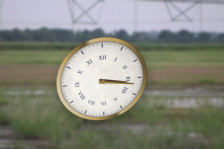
**3:17**
